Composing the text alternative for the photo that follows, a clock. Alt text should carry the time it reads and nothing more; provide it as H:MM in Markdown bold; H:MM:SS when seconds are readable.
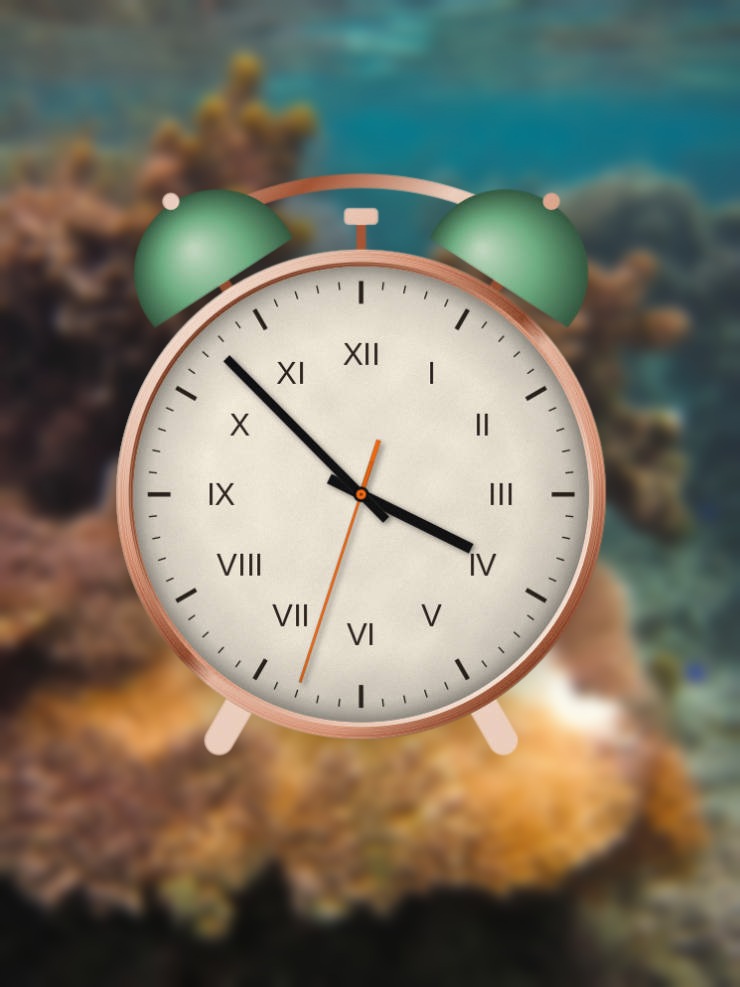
**3:52:33**
